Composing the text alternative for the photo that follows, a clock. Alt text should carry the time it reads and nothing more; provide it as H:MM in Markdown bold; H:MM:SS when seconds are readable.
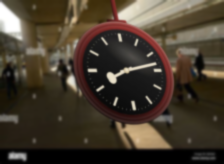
**8:13**
